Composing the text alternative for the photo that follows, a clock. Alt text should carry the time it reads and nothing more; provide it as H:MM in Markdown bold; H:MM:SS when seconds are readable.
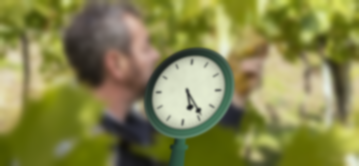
**5:24**
